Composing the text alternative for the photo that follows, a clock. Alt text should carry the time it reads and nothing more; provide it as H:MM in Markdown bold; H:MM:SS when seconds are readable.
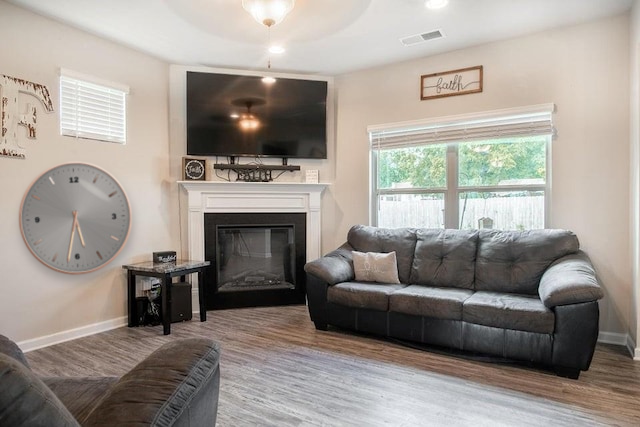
**5:32**
